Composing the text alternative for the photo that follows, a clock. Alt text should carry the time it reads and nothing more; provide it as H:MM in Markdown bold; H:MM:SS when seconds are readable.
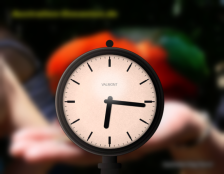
**6:16**
